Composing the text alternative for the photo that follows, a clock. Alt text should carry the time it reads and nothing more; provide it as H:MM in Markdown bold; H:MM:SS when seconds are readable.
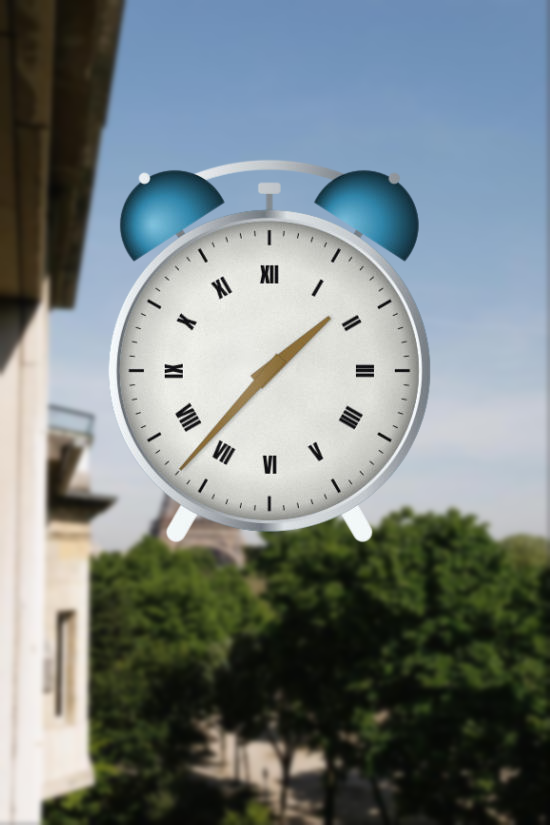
**1:37**
